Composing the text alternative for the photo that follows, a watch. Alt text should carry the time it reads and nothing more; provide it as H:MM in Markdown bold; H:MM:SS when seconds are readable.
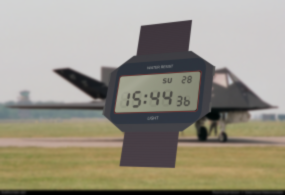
**15:44:36**
